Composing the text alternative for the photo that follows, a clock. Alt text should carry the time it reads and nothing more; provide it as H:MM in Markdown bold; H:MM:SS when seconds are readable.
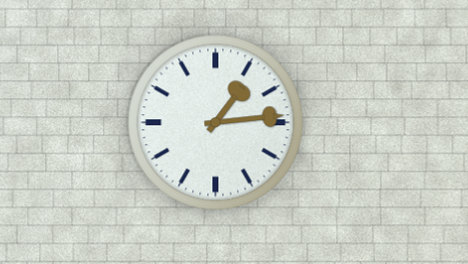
**1:14**
